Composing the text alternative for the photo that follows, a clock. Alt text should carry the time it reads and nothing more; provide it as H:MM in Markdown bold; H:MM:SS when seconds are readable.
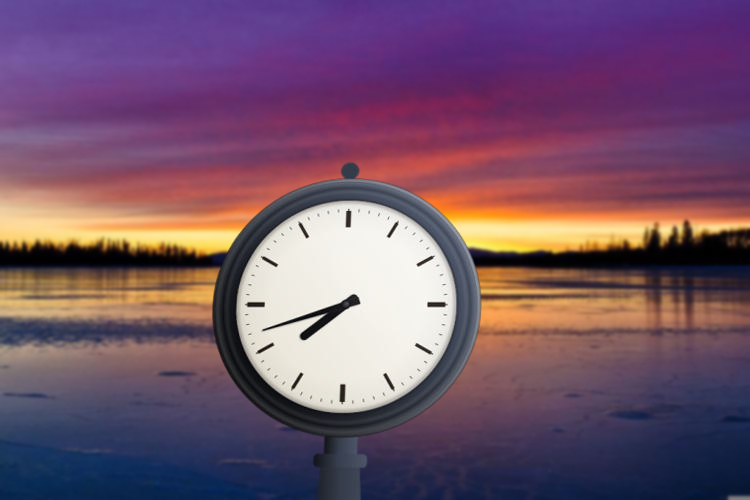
**7:42**
